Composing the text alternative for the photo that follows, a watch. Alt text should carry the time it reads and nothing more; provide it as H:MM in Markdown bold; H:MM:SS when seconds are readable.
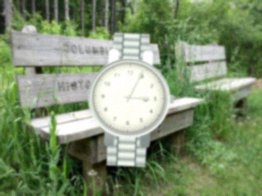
**3:04**
